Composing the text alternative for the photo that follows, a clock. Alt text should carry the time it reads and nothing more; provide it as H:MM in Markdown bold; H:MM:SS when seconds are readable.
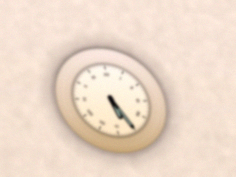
**5:25**
